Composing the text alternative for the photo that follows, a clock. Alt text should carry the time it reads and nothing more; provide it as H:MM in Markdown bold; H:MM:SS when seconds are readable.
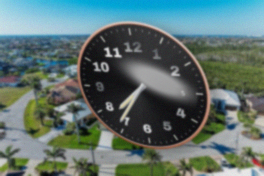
**7:36**
